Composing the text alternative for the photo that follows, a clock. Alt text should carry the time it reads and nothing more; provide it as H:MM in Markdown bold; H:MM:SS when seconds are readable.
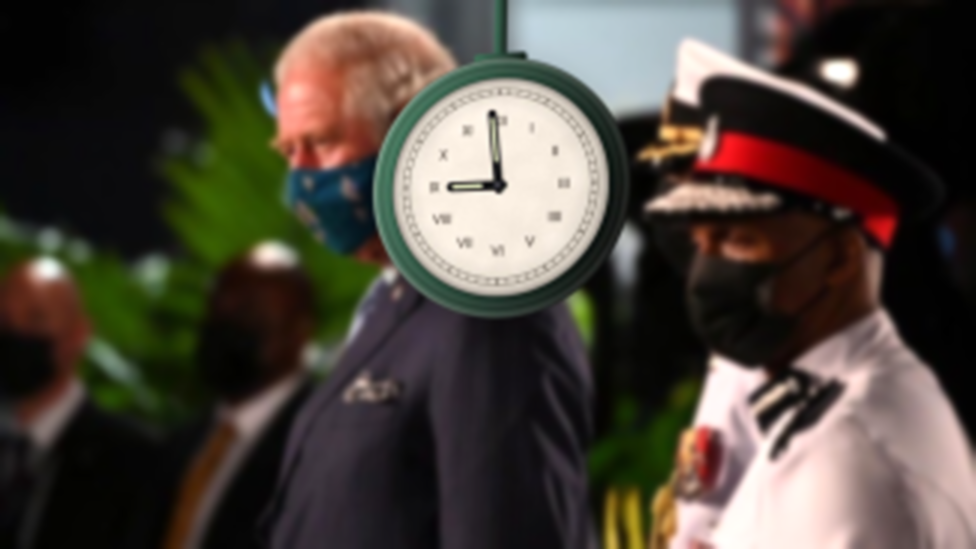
**8:59**
